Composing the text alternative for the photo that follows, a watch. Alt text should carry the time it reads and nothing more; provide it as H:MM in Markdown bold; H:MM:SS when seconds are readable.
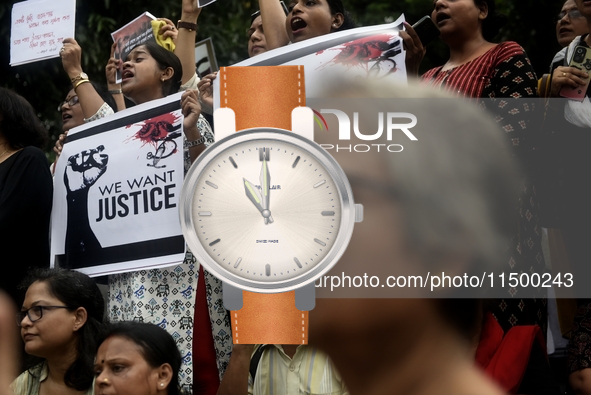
**11:00**
